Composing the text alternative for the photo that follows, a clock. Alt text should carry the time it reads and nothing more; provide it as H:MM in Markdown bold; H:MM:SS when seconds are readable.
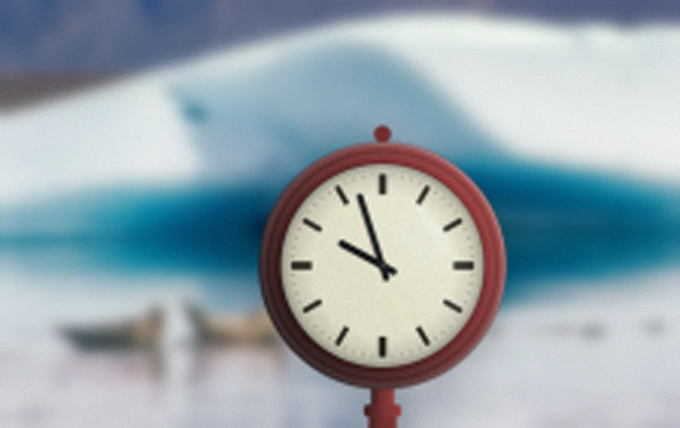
**9:57**
